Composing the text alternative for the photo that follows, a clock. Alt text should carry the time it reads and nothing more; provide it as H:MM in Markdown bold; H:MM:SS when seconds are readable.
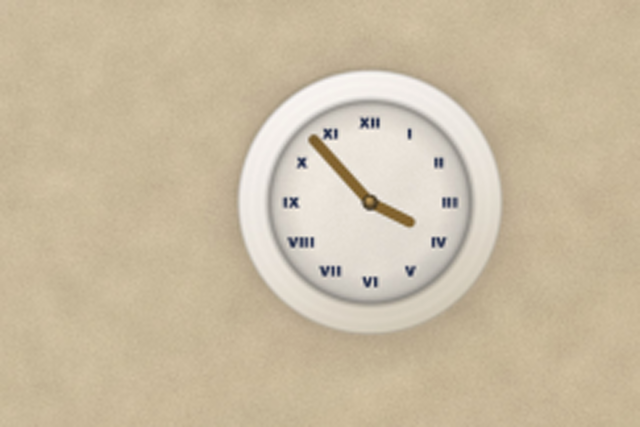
**3:53**
